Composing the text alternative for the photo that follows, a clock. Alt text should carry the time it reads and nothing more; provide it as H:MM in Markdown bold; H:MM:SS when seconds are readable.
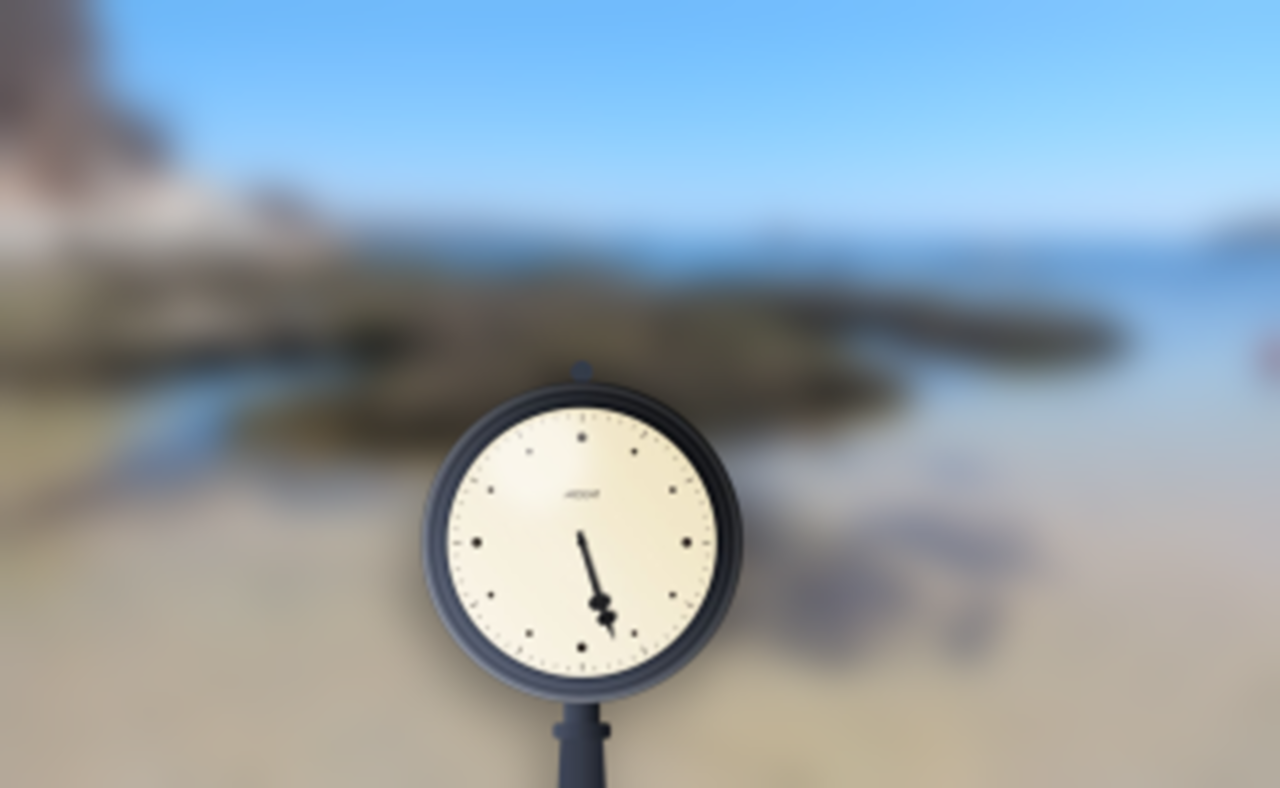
**5:27**
